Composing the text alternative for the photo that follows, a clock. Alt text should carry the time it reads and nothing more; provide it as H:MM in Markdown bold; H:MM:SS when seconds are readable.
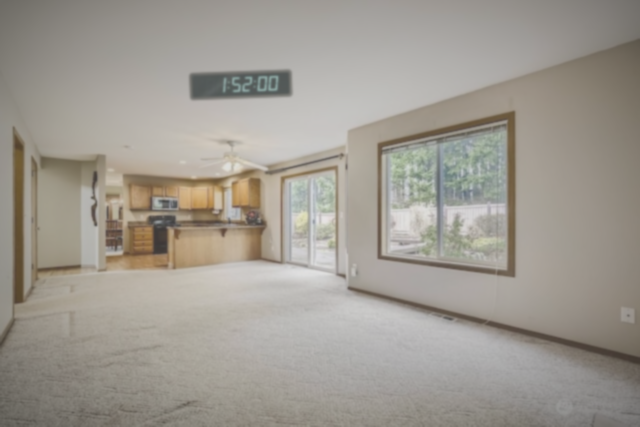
**1:52:00**
